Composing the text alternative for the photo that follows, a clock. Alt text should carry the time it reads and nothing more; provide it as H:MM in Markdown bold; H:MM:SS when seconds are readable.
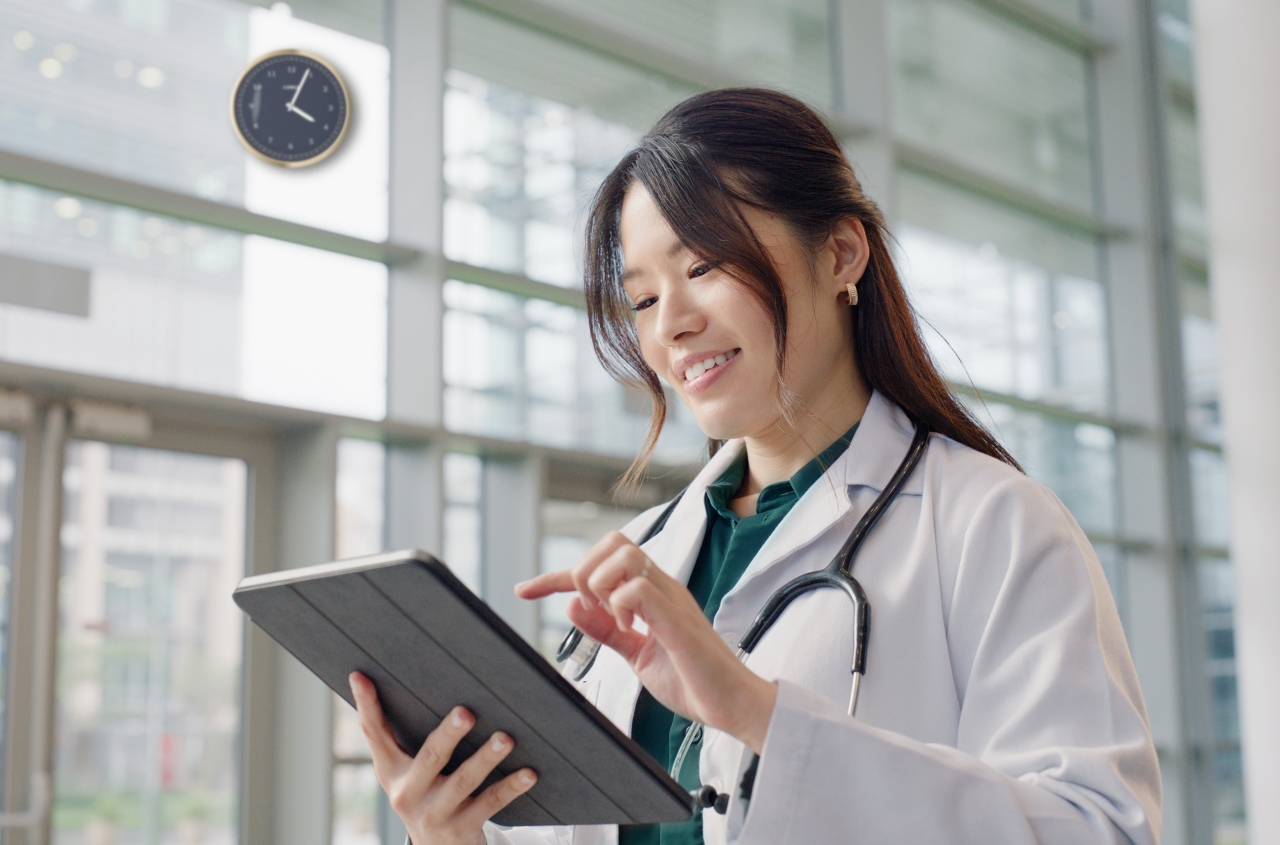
**4:04**
